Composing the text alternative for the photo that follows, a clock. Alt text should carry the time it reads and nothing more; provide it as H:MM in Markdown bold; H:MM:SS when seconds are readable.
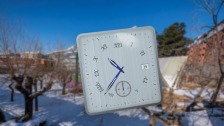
**10:37**
